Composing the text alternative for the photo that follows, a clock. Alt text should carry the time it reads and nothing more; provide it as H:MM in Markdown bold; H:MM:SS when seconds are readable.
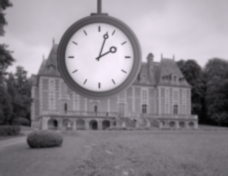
**2:03**
